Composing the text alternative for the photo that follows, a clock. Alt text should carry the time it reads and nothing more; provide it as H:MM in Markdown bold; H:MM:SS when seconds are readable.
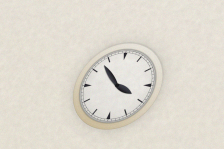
**3:53**
